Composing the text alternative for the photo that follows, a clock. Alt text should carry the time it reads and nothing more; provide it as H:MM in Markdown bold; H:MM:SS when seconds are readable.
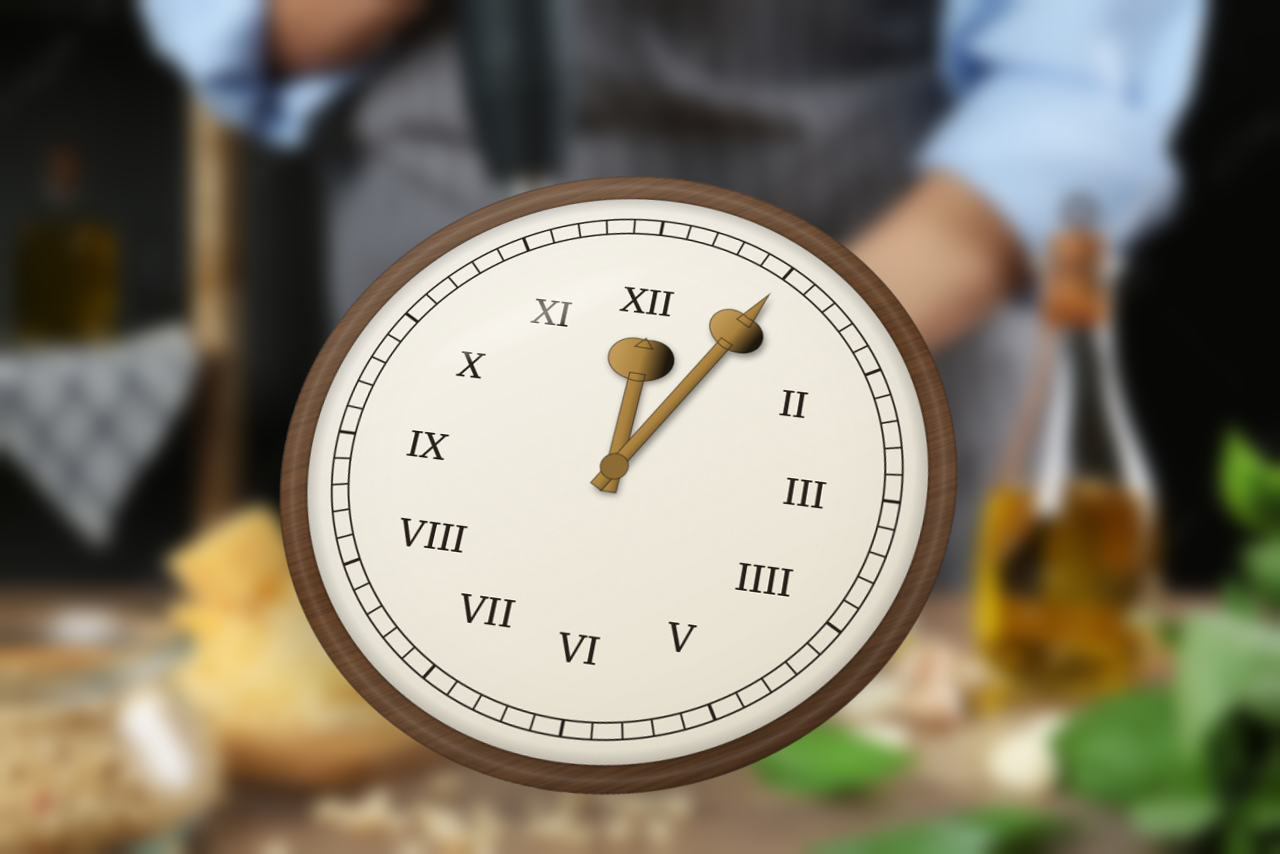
**12:05**
